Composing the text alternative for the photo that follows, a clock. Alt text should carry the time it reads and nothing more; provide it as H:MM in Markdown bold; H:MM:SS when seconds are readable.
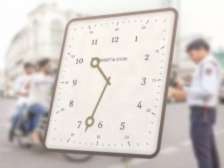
**10:33**
